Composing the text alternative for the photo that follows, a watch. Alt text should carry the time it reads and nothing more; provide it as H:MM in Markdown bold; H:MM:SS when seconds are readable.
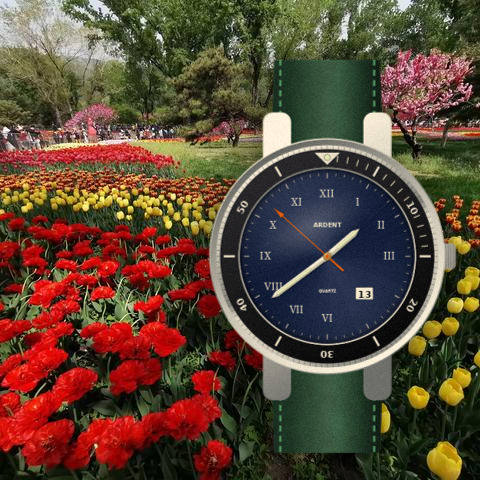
**1:38:52**
